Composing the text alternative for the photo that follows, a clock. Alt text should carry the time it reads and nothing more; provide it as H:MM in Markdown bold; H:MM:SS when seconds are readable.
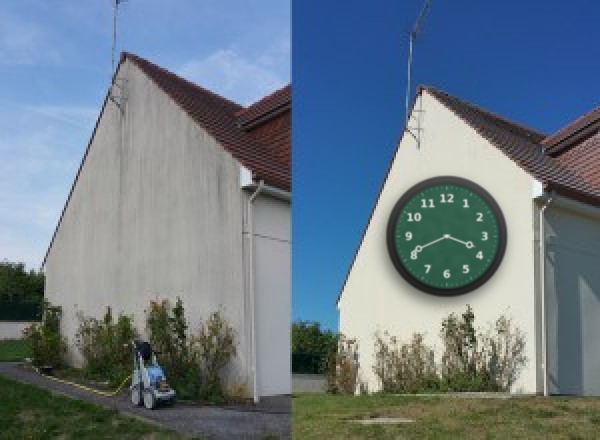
**3:41**
